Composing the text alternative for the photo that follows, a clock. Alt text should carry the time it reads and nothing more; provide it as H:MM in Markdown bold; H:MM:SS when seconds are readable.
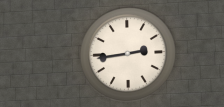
**2:44**
